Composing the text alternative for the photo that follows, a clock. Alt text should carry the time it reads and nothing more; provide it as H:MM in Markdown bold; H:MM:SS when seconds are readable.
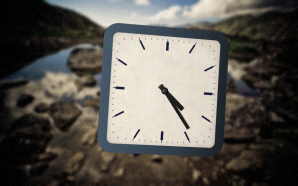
**4:24**
